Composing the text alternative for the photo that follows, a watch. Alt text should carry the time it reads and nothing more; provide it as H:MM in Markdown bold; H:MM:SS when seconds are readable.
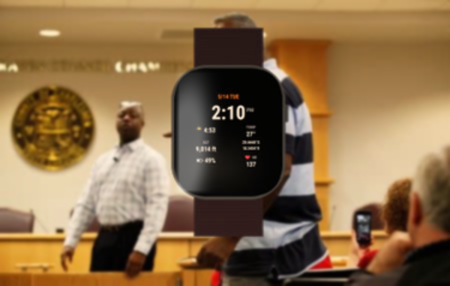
**2:10**
